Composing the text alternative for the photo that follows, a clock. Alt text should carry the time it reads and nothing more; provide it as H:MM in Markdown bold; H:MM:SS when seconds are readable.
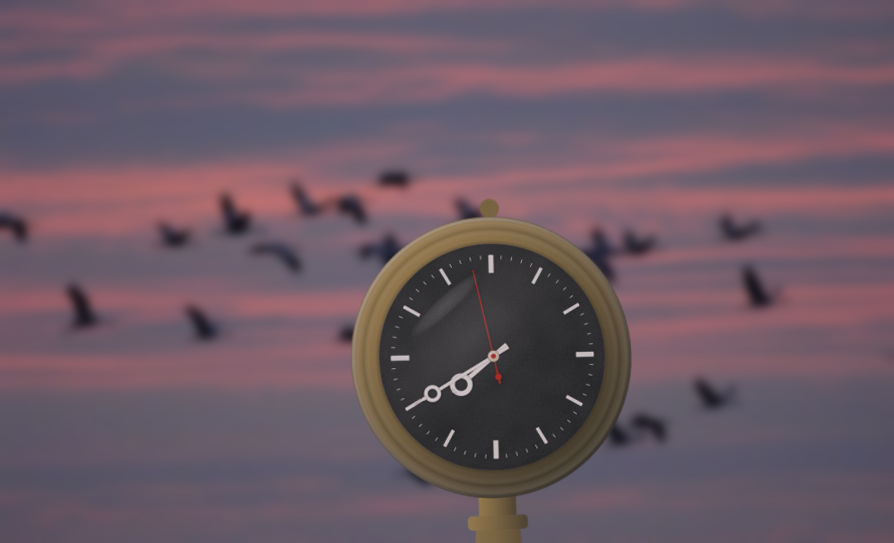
**7:39:58**
